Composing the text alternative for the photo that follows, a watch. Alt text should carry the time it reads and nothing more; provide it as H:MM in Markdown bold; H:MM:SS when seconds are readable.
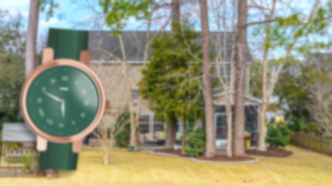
**5:49**
